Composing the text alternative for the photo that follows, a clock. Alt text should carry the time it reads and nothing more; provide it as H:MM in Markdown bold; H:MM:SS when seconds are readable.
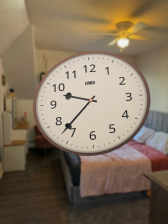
**9:37**
